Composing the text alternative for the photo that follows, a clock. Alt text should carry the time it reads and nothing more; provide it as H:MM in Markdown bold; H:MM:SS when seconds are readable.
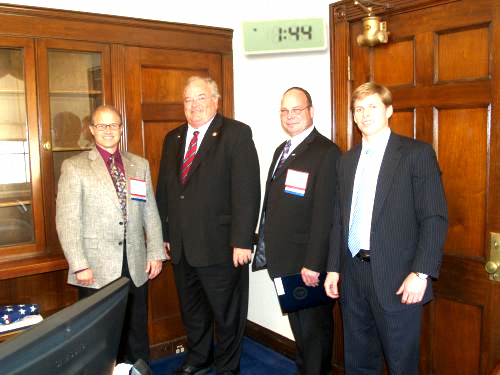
**1:44**
